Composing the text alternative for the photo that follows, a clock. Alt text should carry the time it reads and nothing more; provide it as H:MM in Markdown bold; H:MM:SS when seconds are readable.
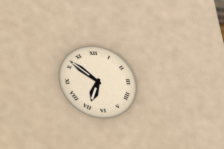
**6:52**
